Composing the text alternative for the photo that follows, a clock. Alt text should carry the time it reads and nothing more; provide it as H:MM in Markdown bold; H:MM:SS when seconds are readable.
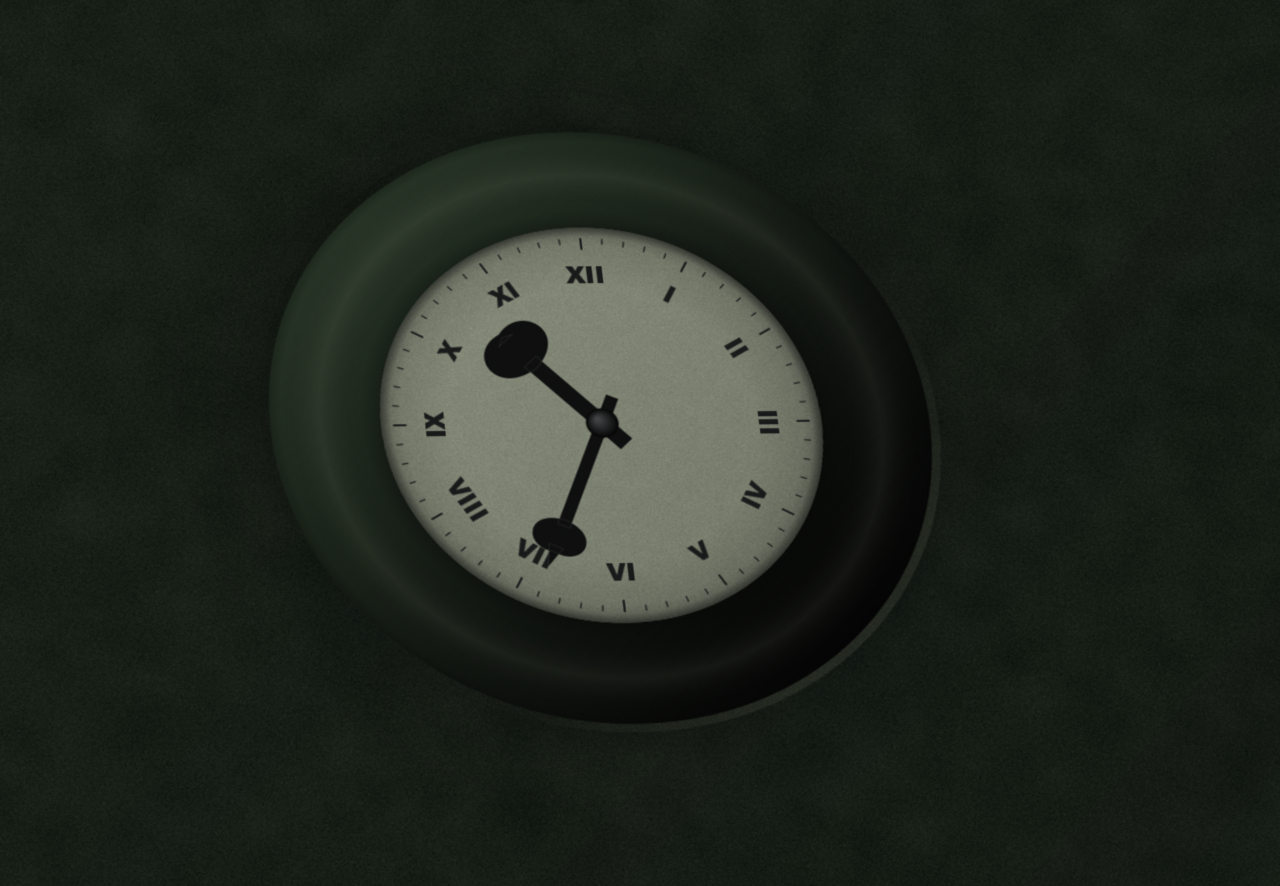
**10:34**
